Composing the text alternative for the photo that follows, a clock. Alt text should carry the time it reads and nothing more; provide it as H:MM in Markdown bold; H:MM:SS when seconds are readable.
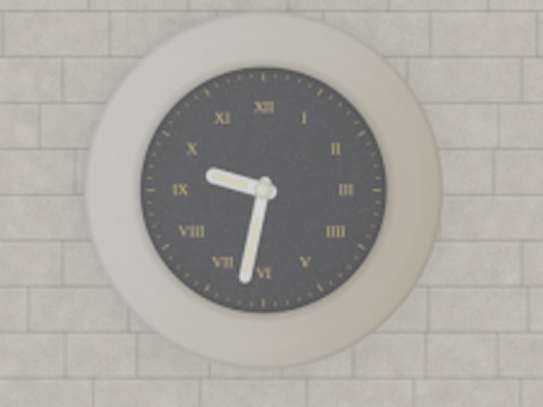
**9:32**
